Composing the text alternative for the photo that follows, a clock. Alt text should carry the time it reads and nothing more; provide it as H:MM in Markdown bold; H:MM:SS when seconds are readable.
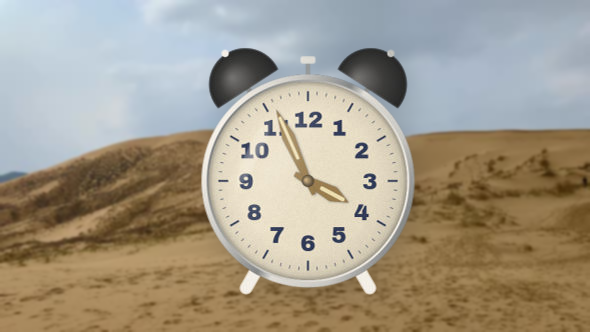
**3:56**
